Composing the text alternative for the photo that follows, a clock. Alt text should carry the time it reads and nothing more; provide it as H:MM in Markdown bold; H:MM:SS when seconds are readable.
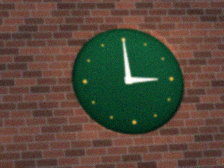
**3:00**
